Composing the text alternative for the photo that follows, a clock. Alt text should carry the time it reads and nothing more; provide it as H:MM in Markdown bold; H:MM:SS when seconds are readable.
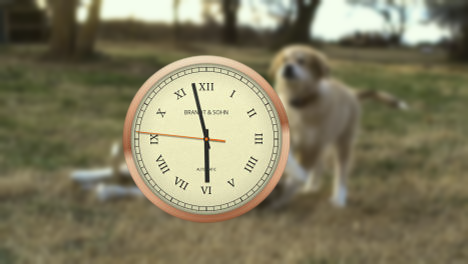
**5:57:46**
